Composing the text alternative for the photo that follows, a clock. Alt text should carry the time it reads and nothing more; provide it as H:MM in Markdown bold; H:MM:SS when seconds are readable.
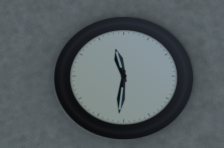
**11:31**
